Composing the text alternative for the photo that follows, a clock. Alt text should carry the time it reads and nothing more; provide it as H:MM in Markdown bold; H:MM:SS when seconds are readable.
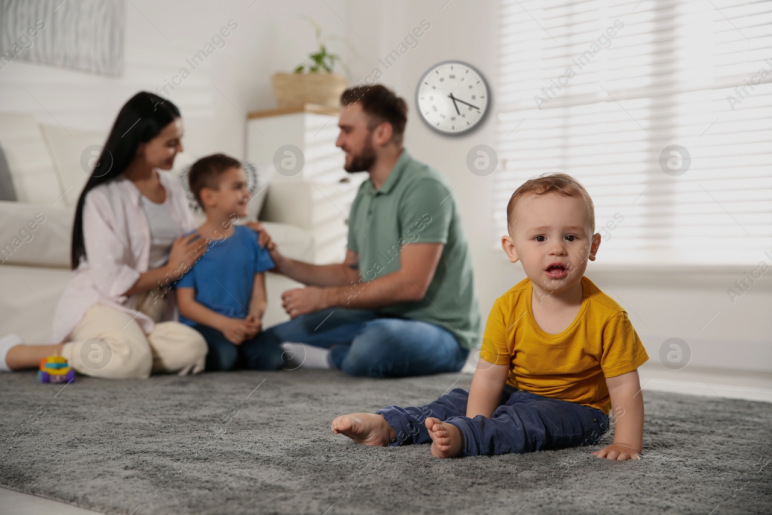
**5:19**
